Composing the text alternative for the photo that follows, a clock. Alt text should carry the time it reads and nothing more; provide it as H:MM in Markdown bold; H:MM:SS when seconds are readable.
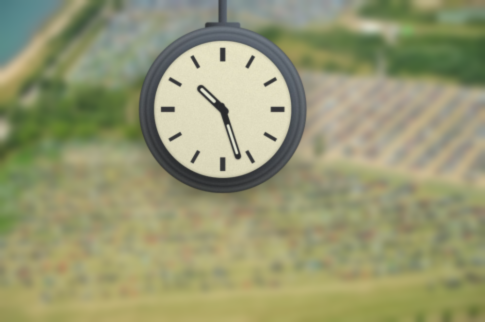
**10:27**
